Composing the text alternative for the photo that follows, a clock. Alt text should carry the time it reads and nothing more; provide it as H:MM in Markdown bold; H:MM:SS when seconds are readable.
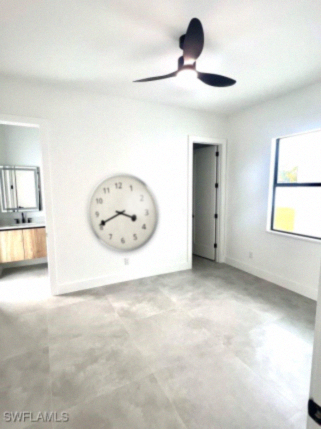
**3:41**
